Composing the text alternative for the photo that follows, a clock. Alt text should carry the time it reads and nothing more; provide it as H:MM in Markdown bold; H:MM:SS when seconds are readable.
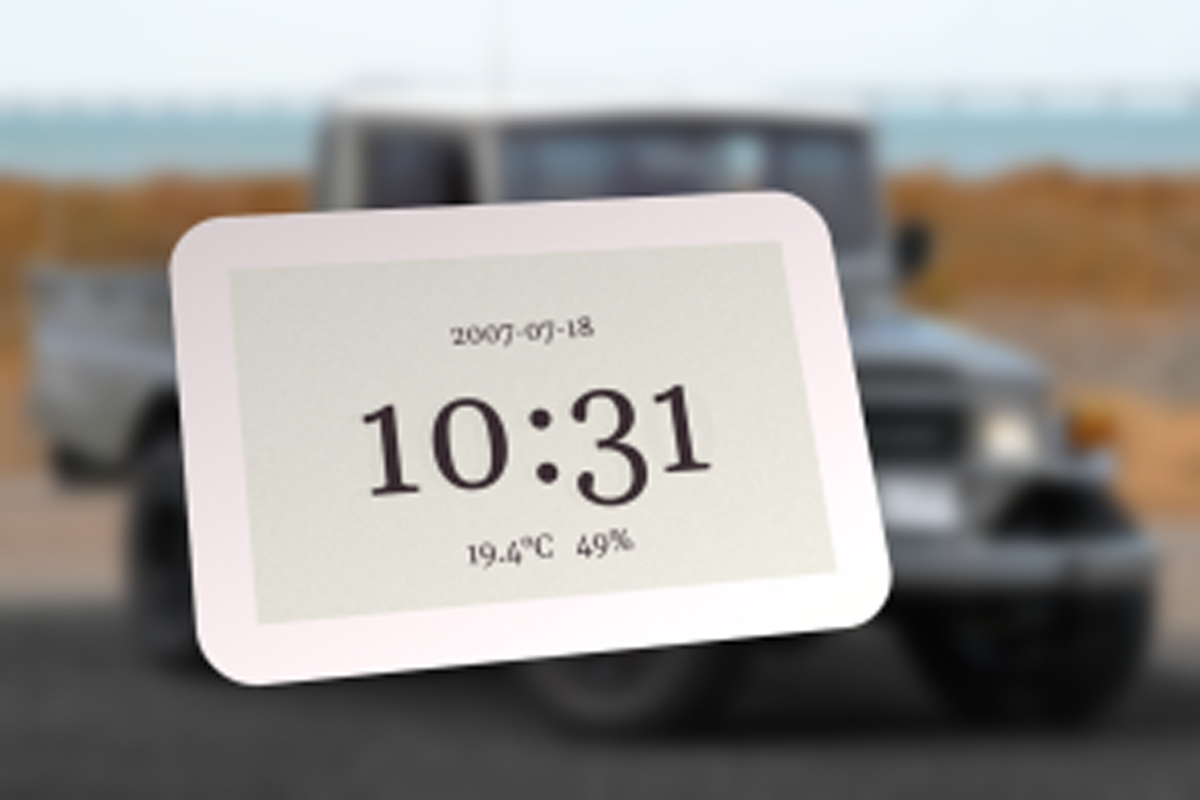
**10:31**
